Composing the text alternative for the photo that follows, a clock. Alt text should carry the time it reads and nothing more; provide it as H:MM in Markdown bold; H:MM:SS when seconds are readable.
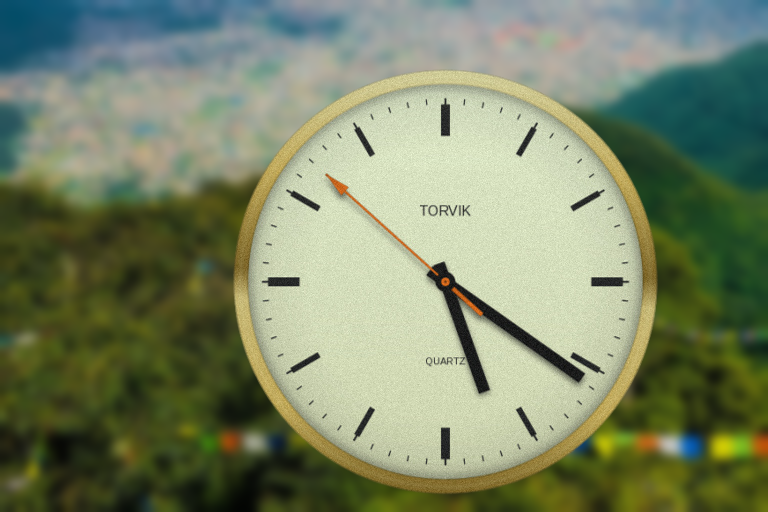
**5:20:52**
